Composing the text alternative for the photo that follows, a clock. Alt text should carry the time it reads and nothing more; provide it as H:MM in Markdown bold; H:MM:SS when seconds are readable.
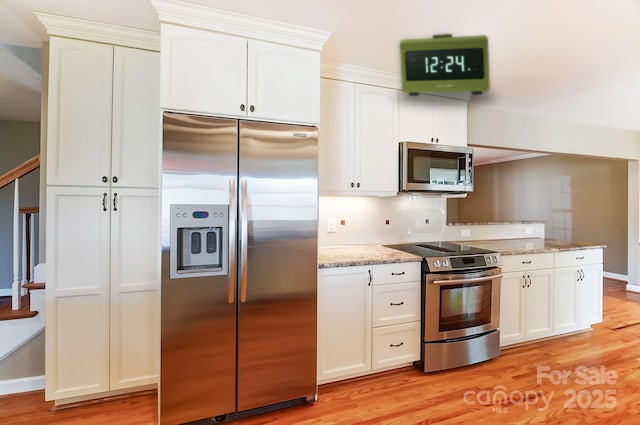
**12:24**
